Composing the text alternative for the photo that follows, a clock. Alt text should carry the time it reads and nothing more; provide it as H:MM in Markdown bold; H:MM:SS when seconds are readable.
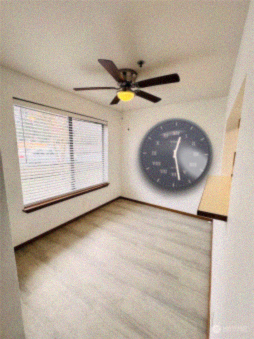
**12:28**
